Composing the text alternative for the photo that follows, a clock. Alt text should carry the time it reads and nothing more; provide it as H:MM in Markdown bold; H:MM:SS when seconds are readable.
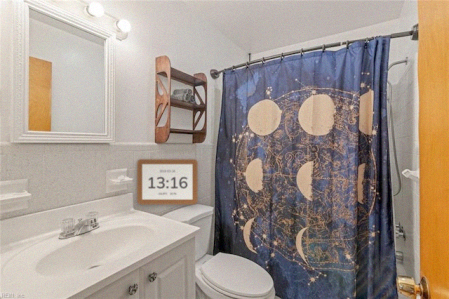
**13:16**
